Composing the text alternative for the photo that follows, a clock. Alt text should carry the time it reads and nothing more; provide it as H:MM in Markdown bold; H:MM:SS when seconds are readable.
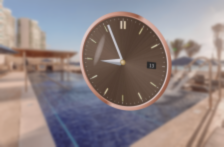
**8:56**
